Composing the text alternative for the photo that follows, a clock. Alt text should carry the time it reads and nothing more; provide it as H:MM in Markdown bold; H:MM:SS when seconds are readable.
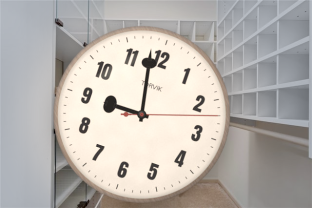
**8:58:12**
